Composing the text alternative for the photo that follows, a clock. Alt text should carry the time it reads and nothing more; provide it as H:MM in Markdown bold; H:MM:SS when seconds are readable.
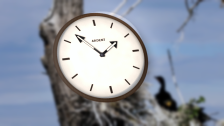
**1:53**
